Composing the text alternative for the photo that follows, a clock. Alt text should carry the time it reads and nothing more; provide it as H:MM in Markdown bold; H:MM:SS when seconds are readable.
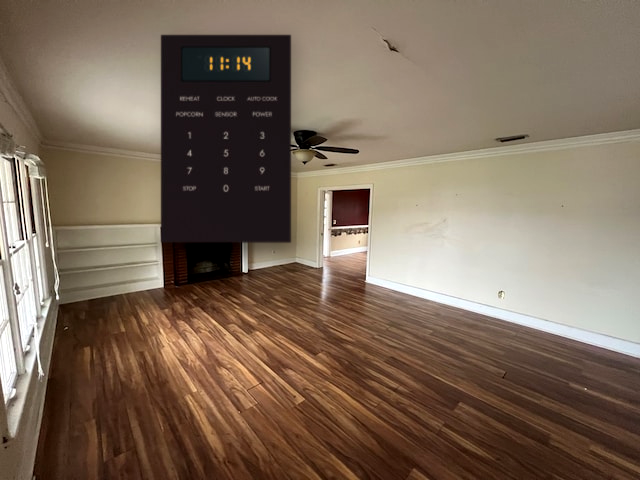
**11:14**
